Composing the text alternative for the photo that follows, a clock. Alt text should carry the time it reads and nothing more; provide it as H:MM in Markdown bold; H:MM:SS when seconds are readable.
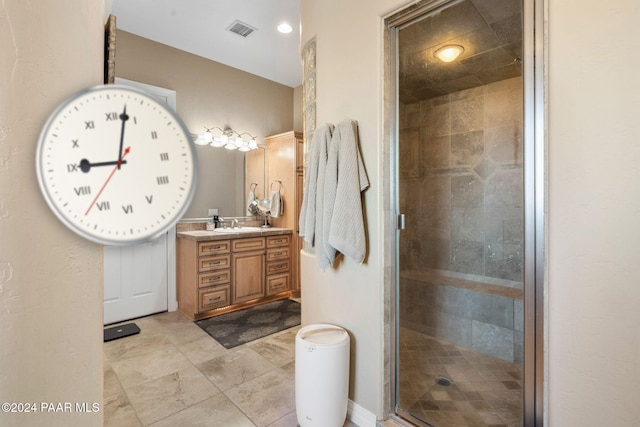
**9:02:37**
